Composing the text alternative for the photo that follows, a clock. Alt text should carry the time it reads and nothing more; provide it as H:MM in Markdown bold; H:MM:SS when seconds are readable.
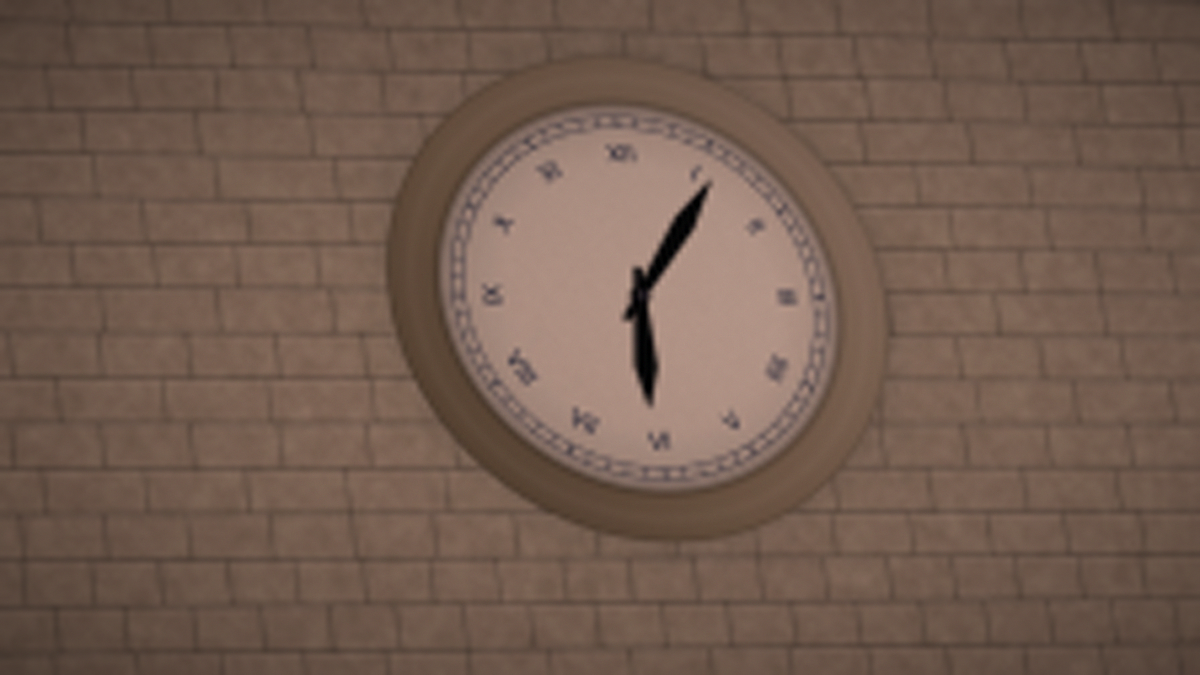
**6:06**
